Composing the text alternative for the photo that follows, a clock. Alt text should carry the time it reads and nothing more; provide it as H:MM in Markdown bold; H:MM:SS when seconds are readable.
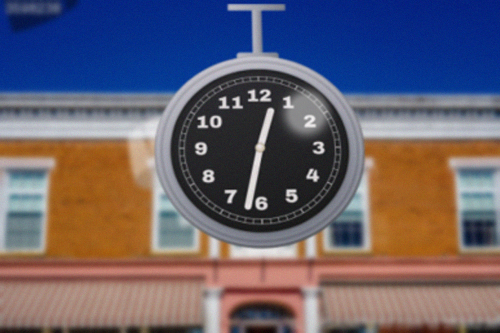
**12:32**
